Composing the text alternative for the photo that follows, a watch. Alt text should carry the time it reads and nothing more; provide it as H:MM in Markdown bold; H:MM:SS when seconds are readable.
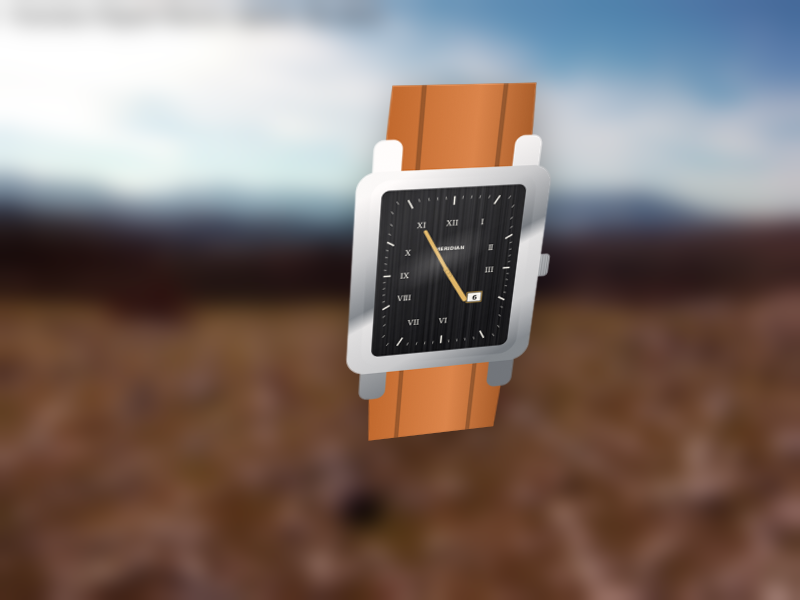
**4:55**
